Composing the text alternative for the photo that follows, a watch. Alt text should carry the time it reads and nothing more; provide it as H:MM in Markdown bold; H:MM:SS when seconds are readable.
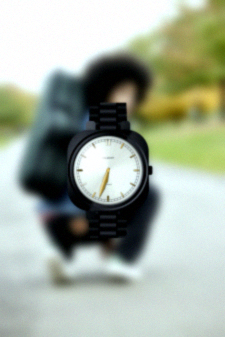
**6:33**
